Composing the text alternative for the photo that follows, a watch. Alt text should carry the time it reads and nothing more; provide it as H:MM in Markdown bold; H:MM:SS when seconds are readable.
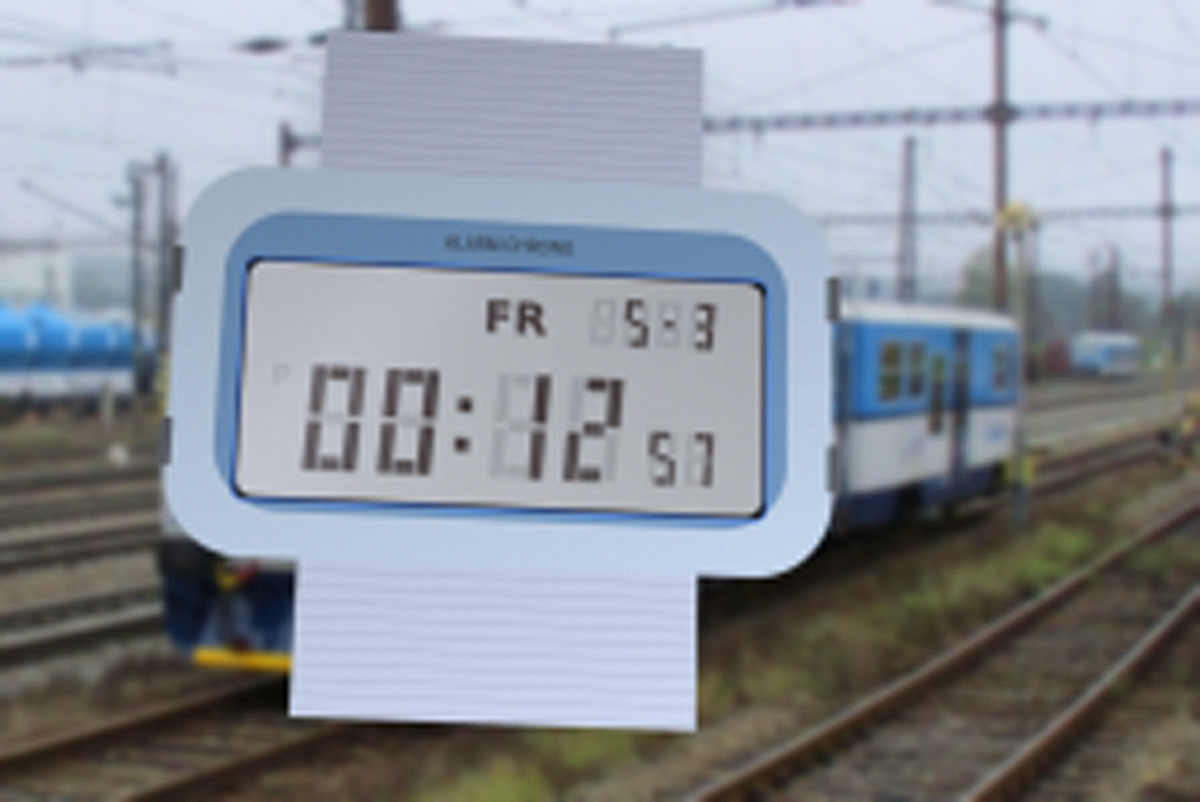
**0:12:57**
